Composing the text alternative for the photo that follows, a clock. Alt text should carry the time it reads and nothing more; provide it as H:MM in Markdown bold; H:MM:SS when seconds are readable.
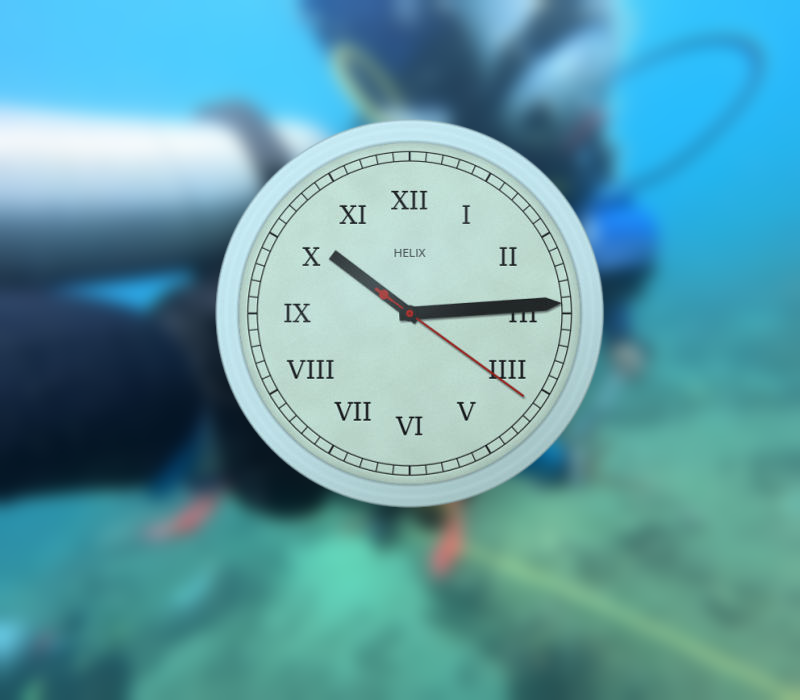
**10:14:21**
